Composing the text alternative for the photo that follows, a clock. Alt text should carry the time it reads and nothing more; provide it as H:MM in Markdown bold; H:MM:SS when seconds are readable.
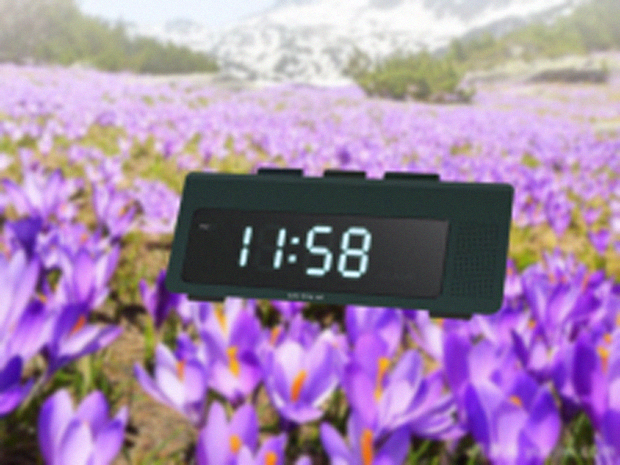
**11:58**
